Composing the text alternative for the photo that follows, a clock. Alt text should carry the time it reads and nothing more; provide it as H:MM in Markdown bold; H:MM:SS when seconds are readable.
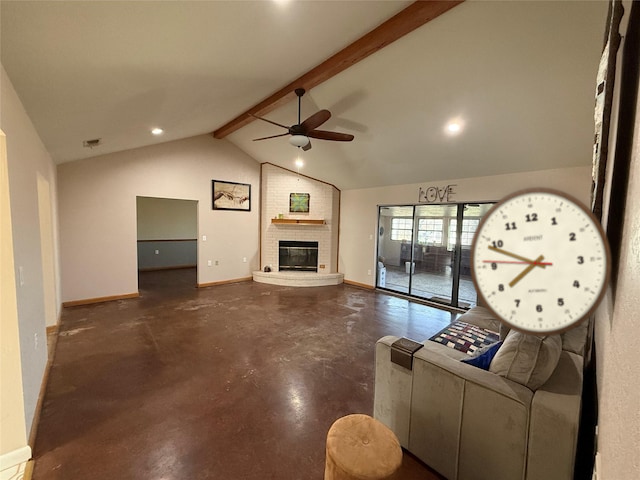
**7:48:46**
